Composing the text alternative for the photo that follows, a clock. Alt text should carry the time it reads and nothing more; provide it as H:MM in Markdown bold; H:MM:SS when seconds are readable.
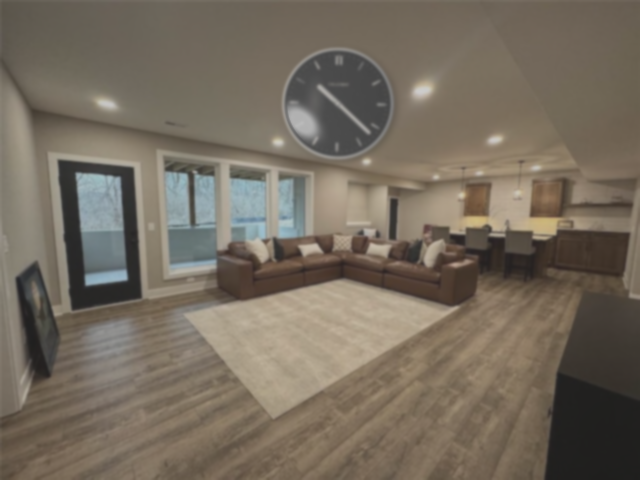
**10:22**
